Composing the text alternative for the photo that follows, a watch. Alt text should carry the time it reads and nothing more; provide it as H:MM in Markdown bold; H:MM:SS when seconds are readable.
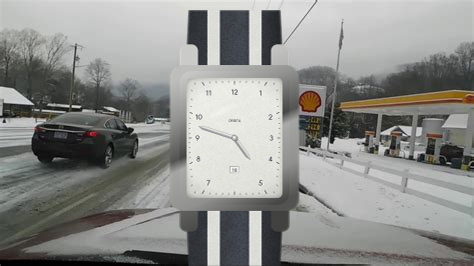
**4:48**
